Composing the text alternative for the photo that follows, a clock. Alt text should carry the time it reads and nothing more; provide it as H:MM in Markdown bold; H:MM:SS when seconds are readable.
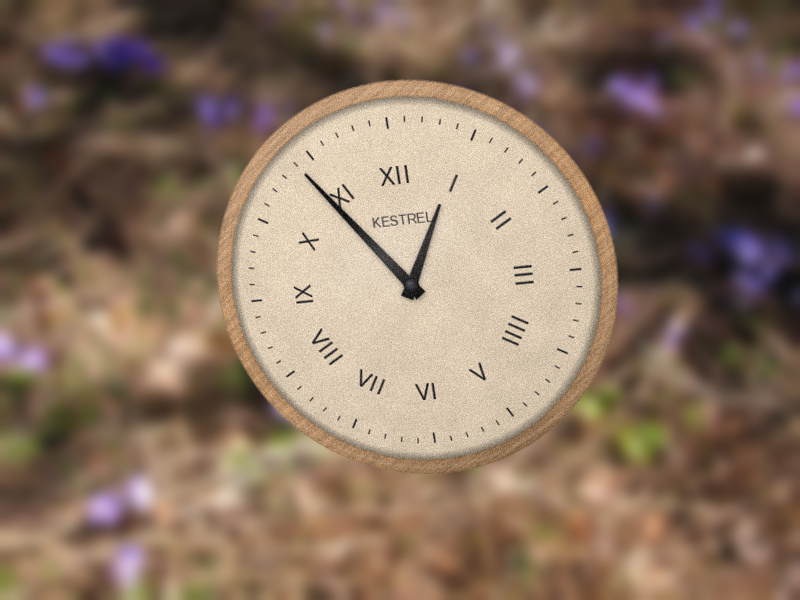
**12:54**
